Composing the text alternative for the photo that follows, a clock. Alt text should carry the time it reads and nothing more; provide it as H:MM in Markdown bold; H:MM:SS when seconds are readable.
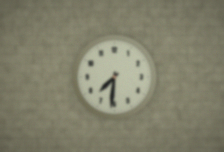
**7:31**
